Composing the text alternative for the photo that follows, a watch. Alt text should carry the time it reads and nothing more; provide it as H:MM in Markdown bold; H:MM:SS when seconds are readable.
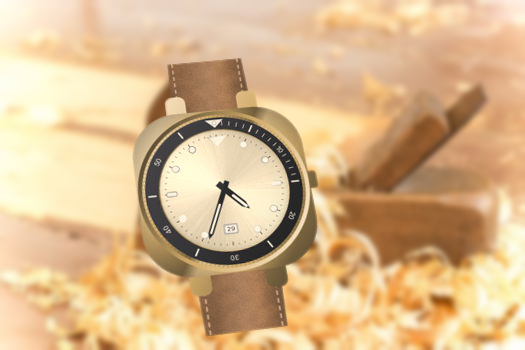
**4:34**
